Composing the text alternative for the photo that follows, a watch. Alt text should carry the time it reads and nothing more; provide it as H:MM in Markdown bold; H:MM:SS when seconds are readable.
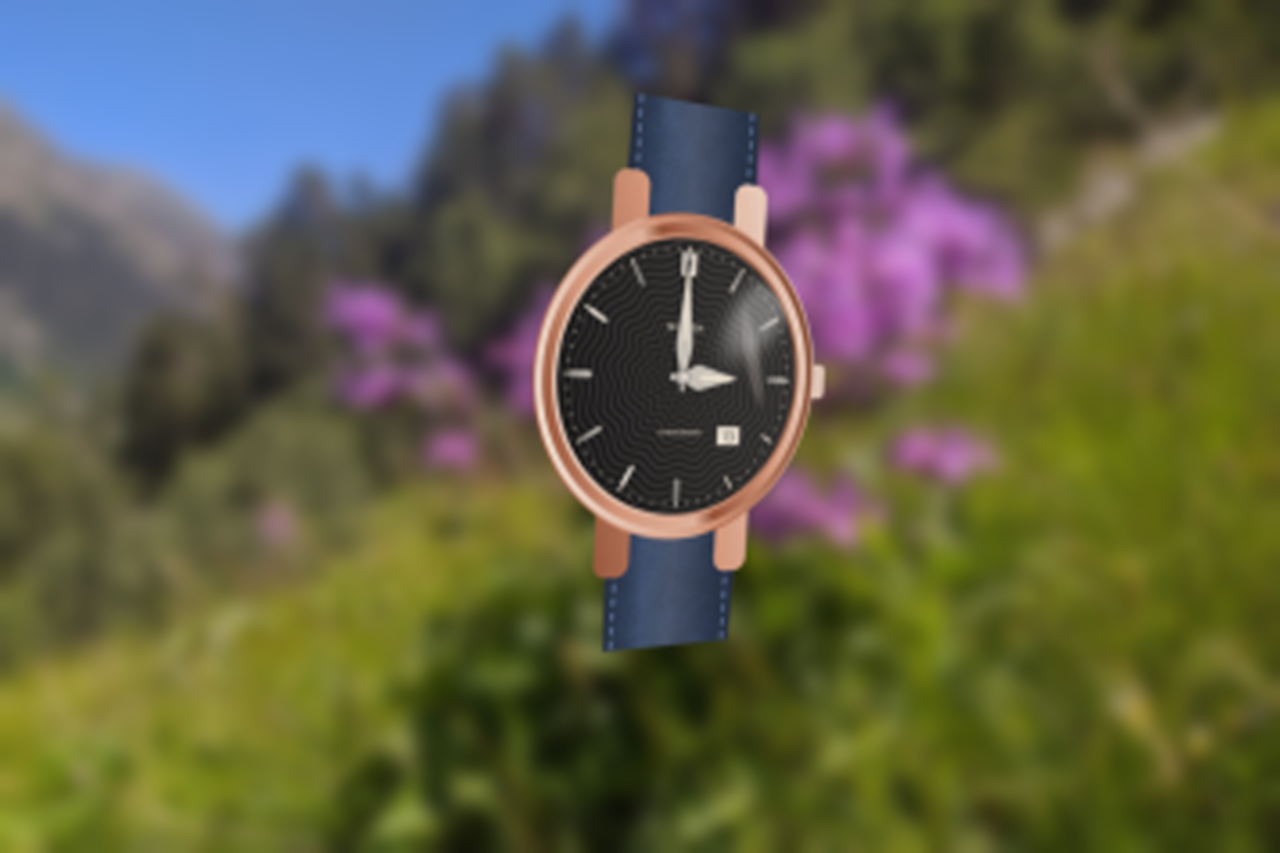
**3:00**
